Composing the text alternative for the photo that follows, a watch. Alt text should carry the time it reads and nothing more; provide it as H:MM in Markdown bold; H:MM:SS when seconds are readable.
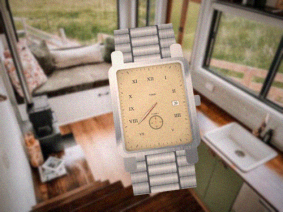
**7:38**
